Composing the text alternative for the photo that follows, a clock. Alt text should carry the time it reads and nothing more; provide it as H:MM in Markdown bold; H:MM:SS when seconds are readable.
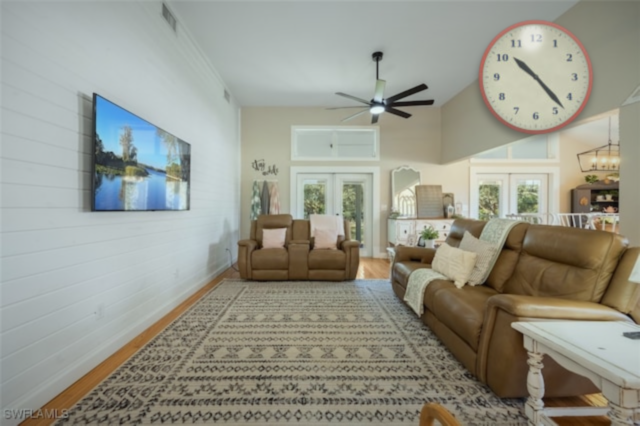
**10:23**
